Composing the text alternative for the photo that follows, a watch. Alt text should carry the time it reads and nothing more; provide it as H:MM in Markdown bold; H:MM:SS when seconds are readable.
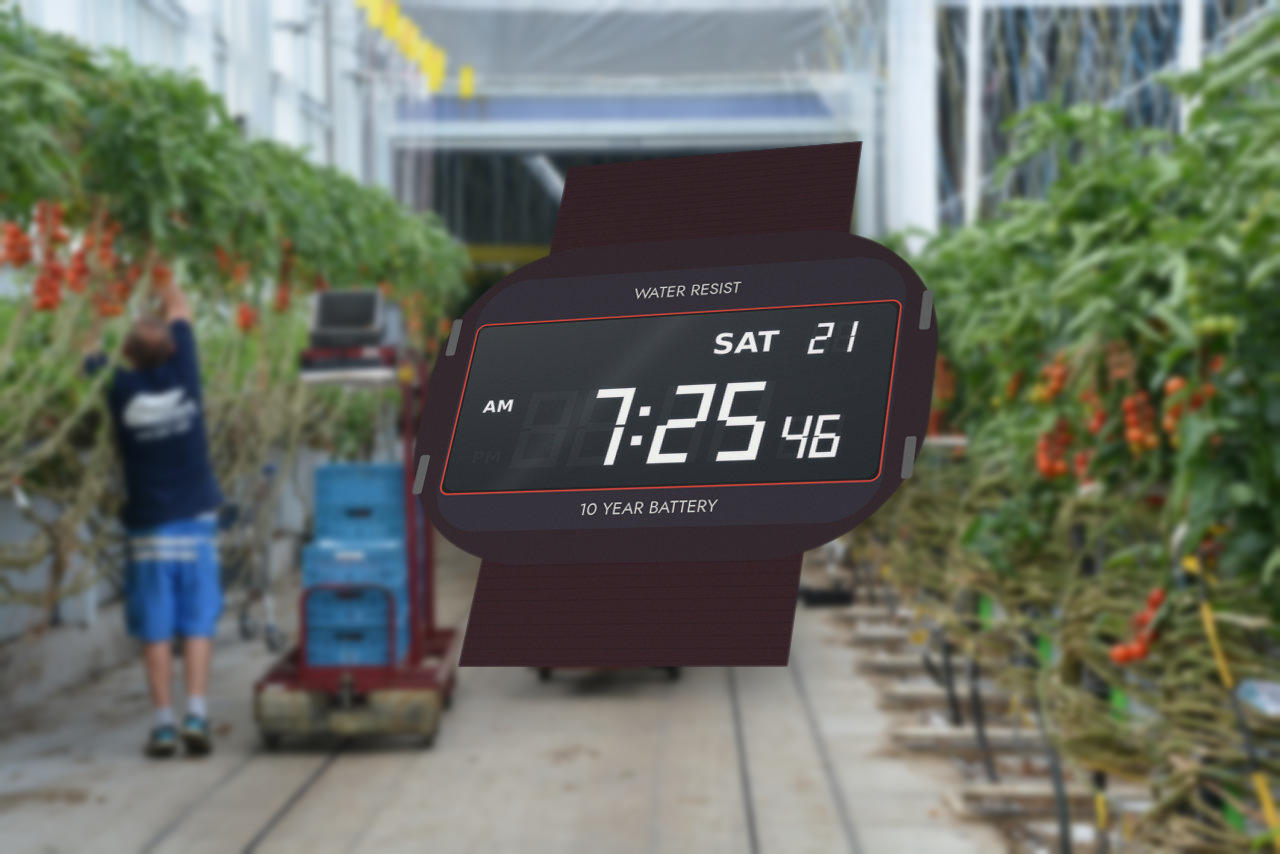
**7:25:46**
